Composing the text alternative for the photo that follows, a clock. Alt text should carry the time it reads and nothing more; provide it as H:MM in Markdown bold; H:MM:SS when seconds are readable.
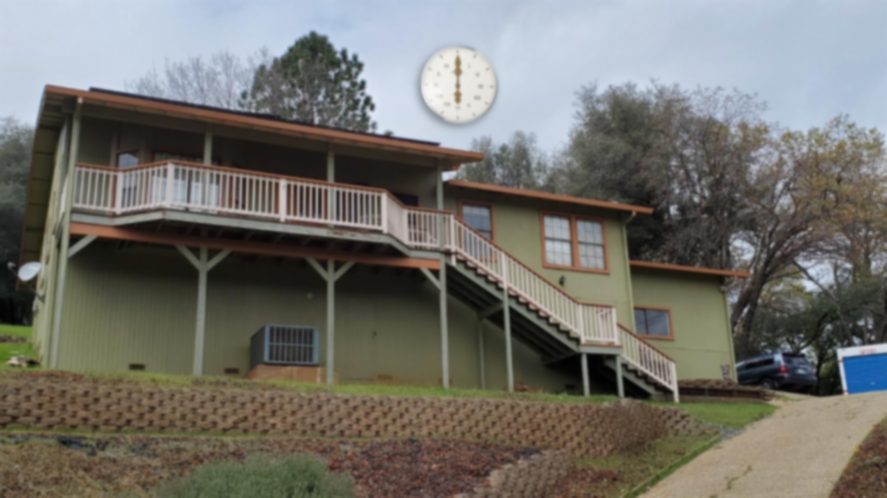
**6:00**
